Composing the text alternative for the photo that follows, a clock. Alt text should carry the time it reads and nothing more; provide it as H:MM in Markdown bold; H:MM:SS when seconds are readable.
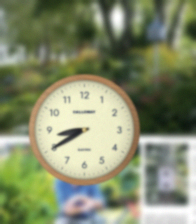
**8:40**
